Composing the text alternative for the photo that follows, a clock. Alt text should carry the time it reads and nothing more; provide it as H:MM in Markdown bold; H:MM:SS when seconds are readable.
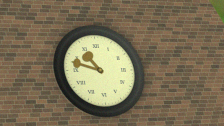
**10:48**
